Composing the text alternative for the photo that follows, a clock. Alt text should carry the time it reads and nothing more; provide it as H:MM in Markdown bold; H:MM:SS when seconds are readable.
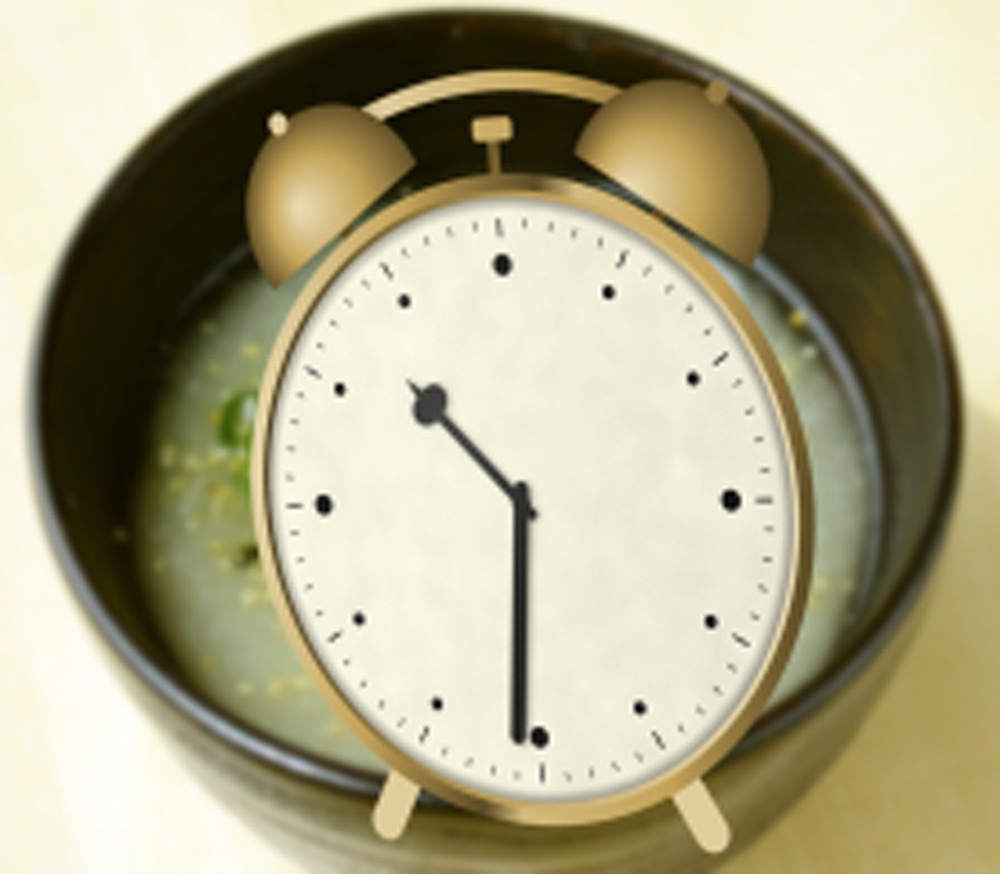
**10:31**
